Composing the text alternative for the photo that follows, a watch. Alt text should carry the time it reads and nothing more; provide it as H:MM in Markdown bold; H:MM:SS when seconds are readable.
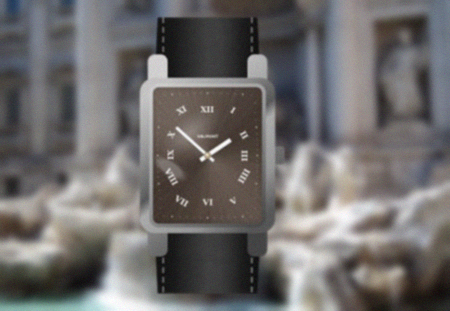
**1:52**
